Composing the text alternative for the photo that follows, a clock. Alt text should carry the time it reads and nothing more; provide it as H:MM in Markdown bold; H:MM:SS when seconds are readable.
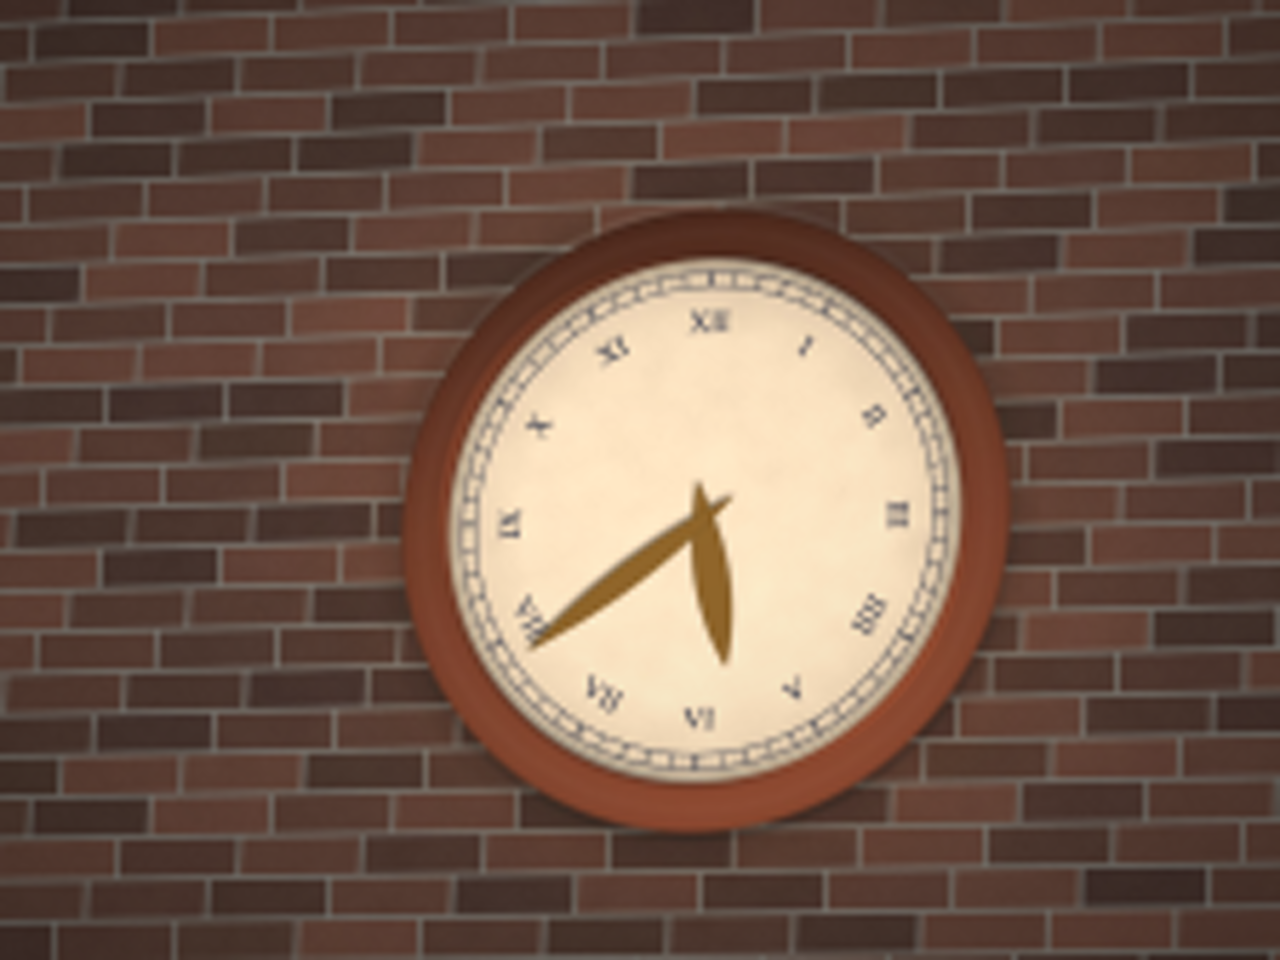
**5:39**
